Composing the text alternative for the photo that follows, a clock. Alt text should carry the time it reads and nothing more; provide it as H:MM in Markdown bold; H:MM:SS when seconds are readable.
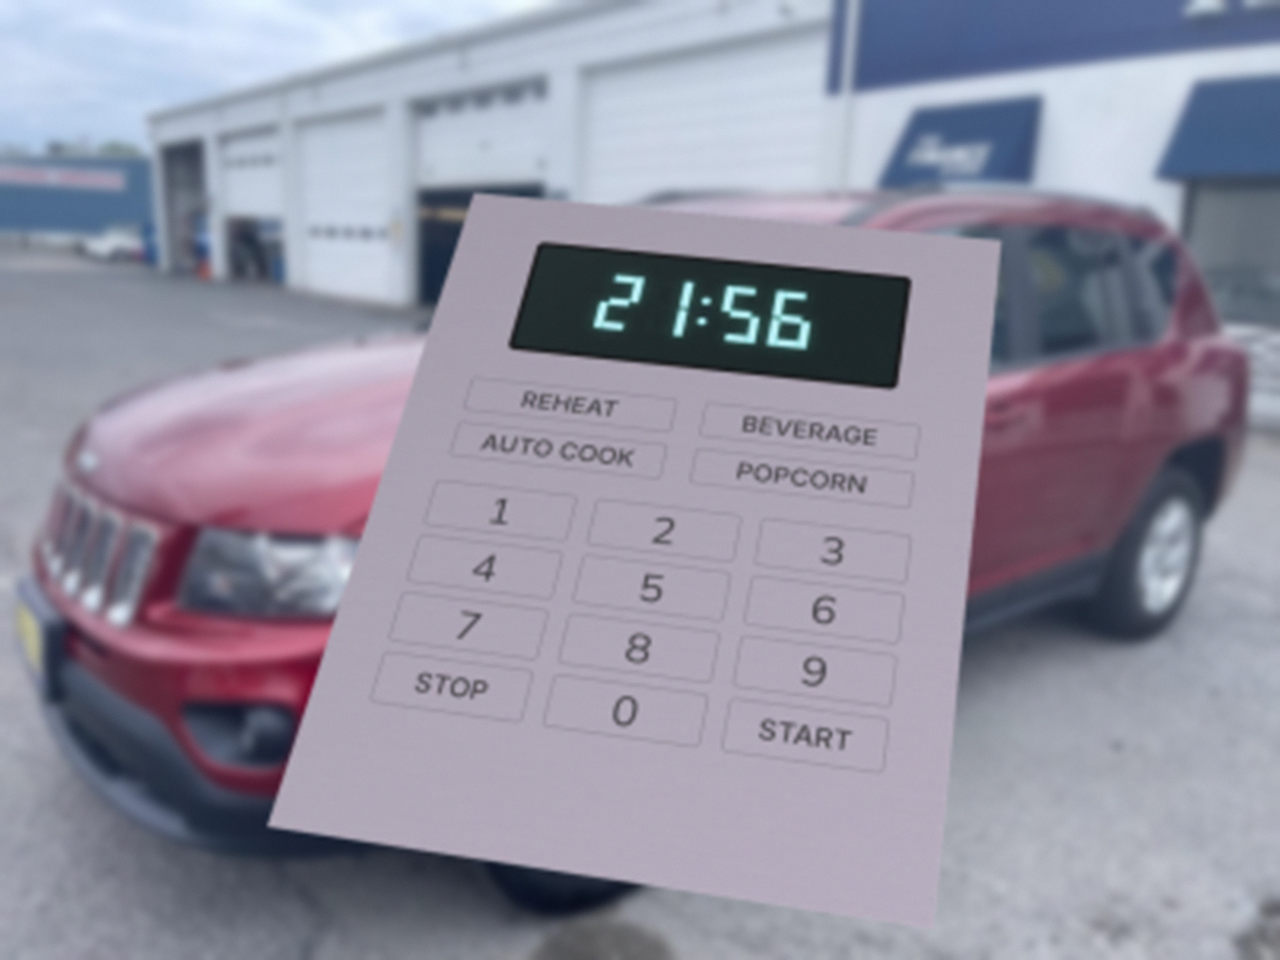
**21:56**
